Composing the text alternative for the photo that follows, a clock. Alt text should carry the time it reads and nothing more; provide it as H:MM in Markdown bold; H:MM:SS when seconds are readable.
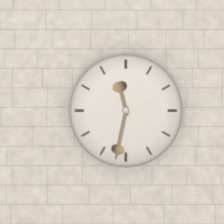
**11:32**
